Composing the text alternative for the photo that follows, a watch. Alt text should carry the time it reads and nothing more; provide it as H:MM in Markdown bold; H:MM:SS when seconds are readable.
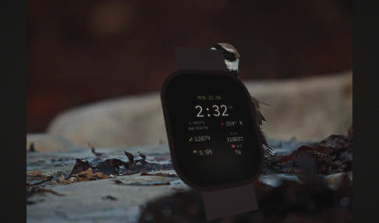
**2:32**
